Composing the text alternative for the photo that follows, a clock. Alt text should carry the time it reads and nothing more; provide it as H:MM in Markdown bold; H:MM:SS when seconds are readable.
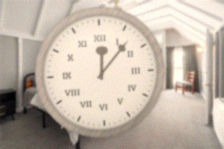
**12:07**
